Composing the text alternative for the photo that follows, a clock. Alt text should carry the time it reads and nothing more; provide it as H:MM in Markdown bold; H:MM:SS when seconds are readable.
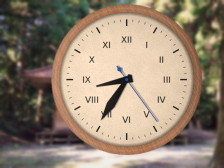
**8:35:24**
